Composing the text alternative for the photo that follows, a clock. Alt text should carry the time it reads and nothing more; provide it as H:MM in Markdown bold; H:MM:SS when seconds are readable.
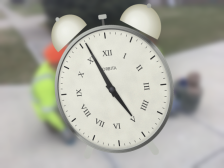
**4:56**
